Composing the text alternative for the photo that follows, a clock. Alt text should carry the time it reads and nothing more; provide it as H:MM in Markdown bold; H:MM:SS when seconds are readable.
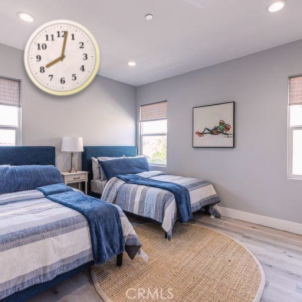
**8:02**
